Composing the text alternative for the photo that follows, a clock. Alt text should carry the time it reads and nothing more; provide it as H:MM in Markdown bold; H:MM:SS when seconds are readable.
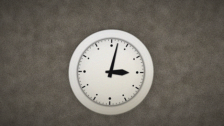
**3:02**
